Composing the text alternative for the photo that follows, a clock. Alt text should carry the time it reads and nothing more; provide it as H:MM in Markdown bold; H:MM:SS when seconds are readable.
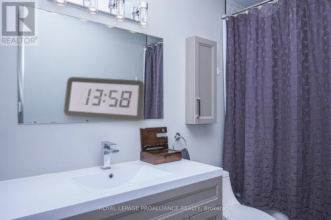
**13:58**
